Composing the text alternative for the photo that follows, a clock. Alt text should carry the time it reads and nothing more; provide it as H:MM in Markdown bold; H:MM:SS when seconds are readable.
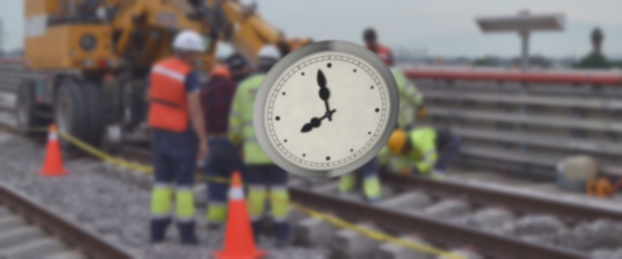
**7:58**
